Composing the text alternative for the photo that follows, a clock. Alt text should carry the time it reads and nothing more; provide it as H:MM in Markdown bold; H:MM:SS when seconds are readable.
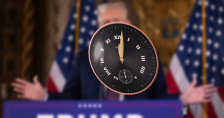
**12:02**
